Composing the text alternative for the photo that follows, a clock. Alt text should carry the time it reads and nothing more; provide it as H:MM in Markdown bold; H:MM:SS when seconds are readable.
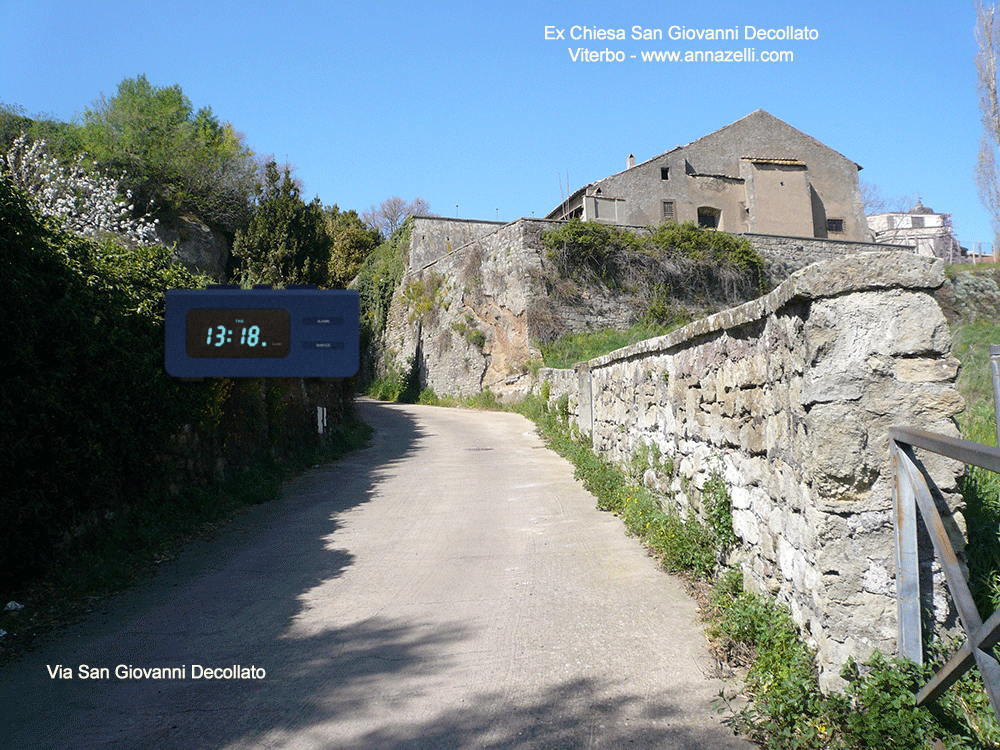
**13:18**
